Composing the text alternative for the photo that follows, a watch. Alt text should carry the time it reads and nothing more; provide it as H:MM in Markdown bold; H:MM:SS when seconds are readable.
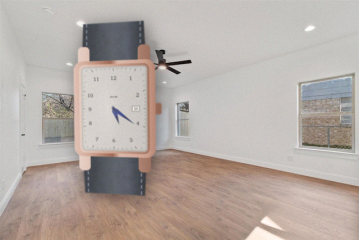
**5:21**
